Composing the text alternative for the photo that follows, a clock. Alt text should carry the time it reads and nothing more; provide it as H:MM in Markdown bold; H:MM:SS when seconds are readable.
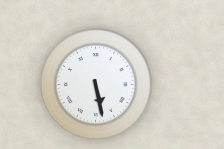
**5:28**
